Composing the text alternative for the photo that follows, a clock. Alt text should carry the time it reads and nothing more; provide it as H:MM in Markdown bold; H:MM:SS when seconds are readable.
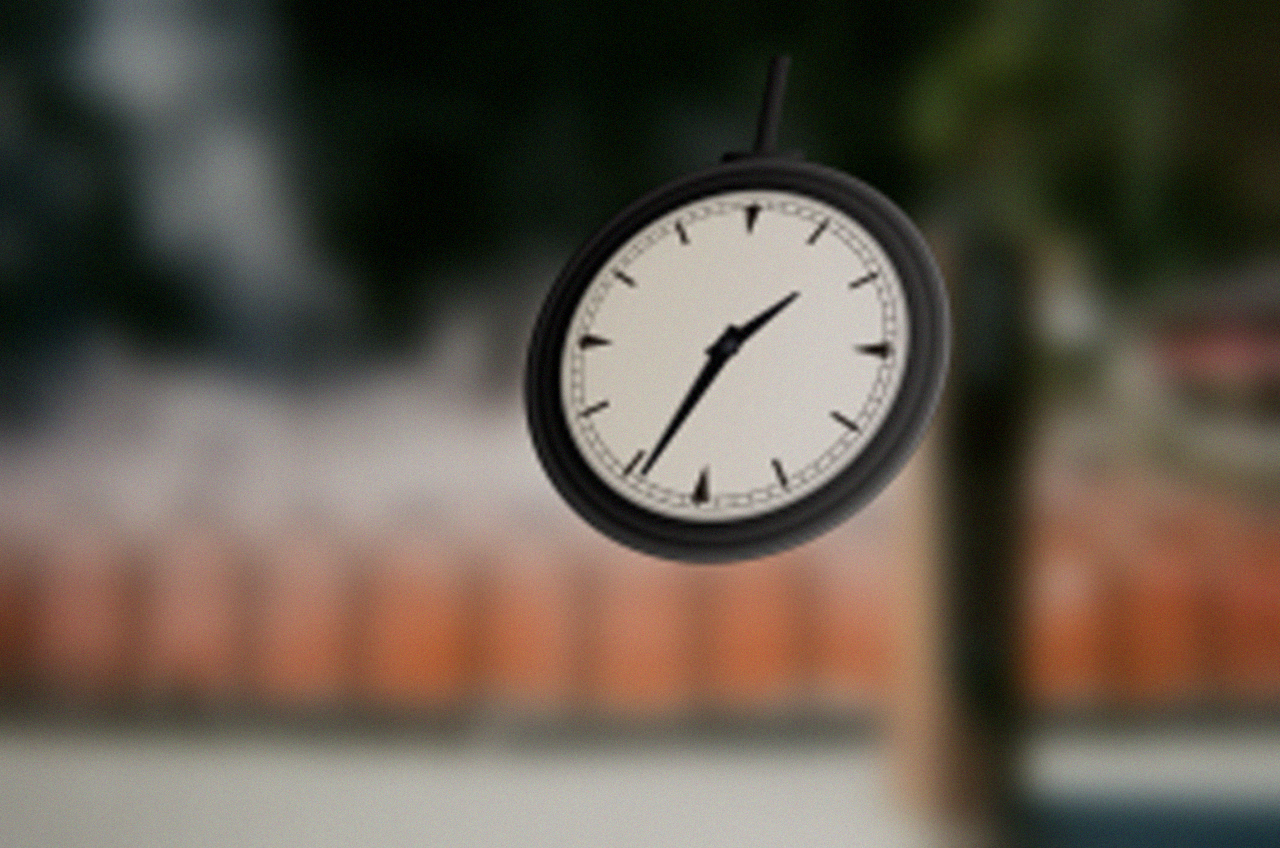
**1:34**
